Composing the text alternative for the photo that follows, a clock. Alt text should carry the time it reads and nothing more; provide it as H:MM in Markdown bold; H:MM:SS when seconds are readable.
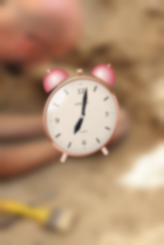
**7:02**
